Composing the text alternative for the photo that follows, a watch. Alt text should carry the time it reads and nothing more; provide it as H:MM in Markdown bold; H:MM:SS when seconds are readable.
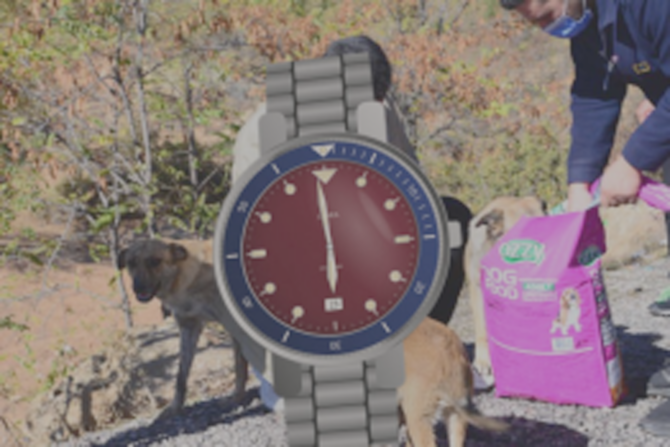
**5:59**
